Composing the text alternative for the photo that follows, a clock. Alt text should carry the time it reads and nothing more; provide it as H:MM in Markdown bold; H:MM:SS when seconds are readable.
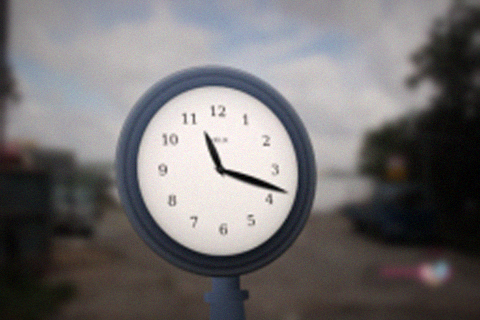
**11:18**
